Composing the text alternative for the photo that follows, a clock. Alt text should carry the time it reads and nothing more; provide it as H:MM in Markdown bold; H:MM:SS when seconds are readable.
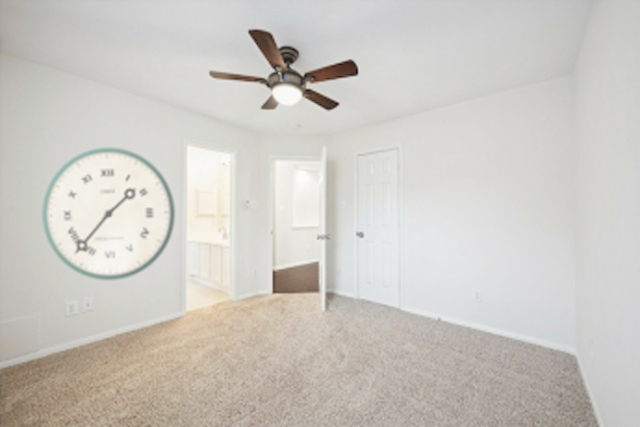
**1:37**
